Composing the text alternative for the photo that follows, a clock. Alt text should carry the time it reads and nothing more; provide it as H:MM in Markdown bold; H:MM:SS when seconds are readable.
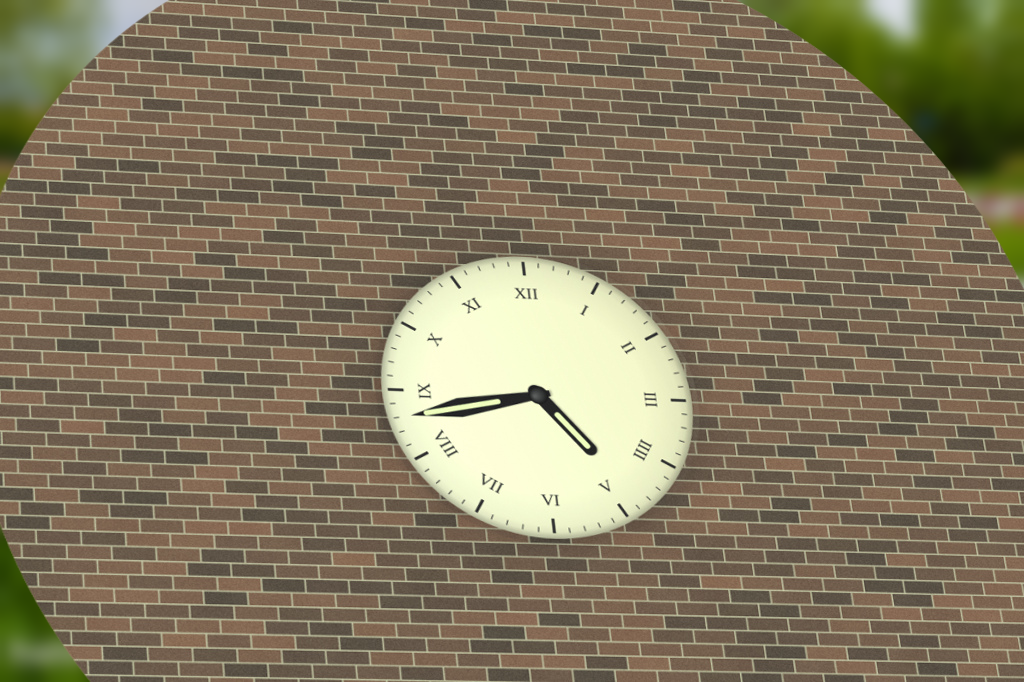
**4:43**
